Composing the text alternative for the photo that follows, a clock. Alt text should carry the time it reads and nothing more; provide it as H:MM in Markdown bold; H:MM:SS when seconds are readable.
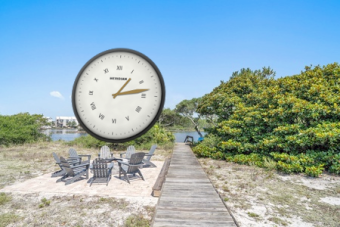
**1:13**
